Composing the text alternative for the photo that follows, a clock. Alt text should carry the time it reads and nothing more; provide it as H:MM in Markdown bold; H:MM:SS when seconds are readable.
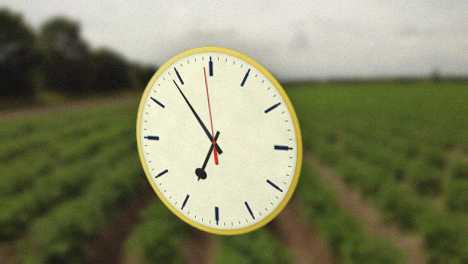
**6:53:59**
